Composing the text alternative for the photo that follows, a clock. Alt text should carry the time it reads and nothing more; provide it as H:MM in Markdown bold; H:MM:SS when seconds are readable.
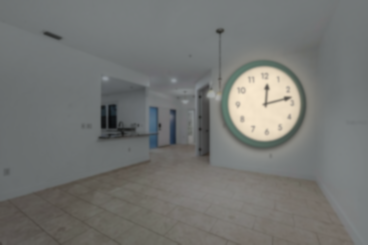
**12:13**
